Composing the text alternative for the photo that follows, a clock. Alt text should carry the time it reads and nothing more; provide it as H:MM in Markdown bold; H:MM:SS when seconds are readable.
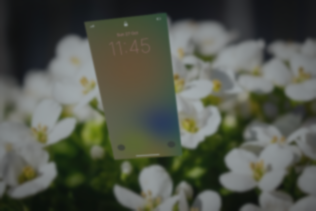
**11:45**
